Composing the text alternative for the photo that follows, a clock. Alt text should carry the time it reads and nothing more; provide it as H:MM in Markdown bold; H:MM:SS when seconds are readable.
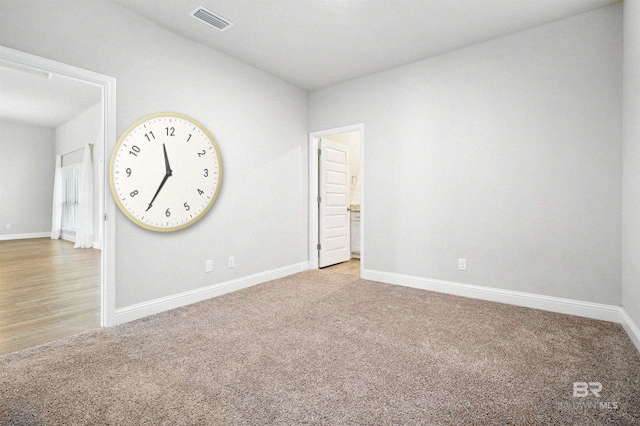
**11:35**
